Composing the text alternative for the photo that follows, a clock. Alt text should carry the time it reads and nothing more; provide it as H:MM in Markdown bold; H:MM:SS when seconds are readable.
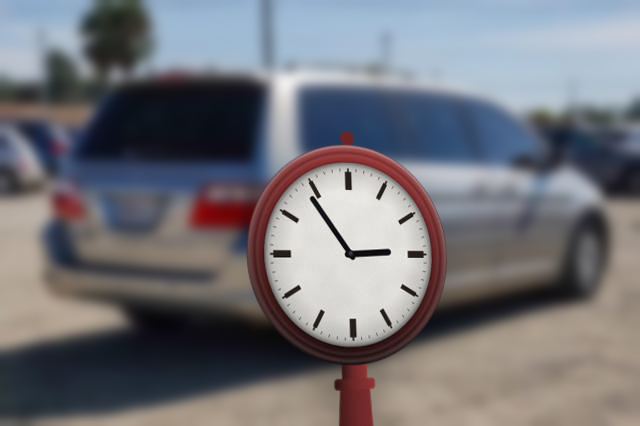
**2:54**
